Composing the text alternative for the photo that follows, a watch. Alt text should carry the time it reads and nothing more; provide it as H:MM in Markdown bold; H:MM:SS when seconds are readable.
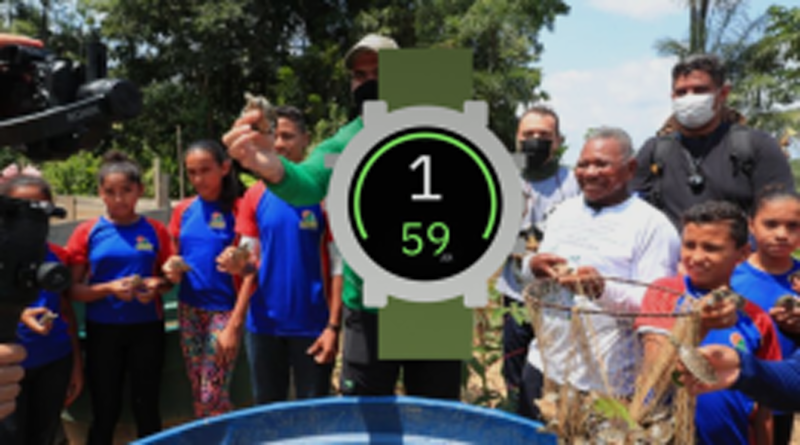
**1:59**
